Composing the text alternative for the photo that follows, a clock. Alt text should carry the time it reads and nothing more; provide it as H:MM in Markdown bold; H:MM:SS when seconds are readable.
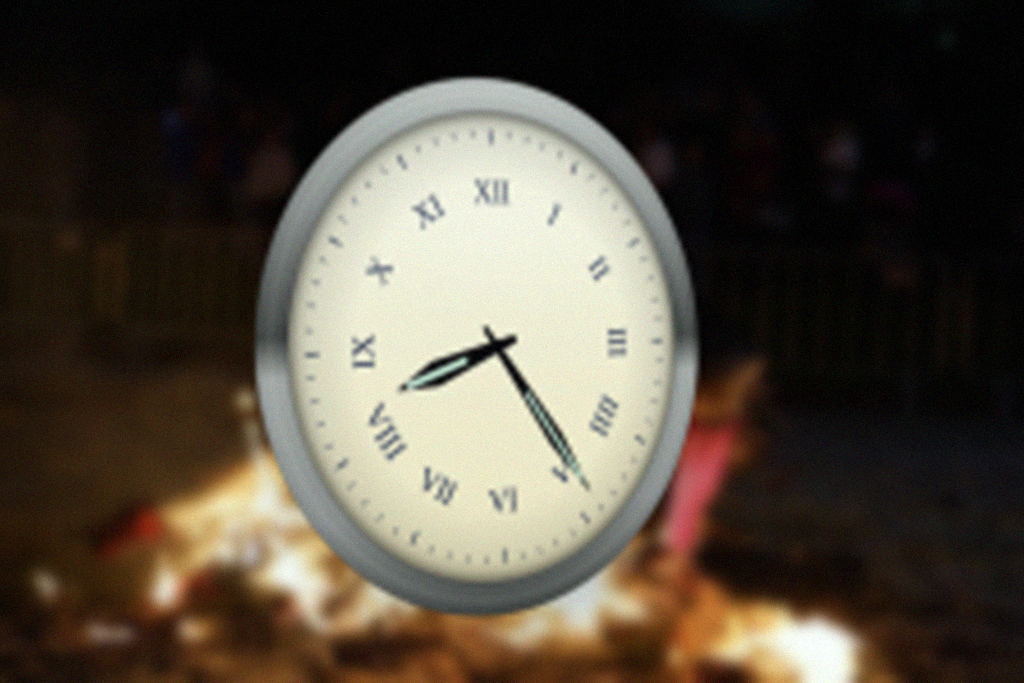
**8:24**
